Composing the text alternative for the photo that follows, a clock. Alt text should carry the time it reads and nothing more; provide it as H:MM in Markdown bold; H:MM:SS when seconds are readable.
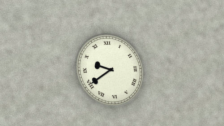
**9:40**
